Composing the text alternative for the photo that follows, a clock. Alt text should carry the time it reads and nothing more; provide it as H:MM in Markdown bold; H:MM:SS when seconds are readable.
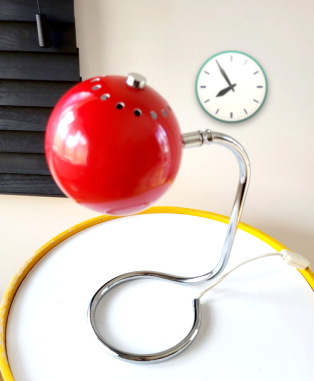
**7:55**
